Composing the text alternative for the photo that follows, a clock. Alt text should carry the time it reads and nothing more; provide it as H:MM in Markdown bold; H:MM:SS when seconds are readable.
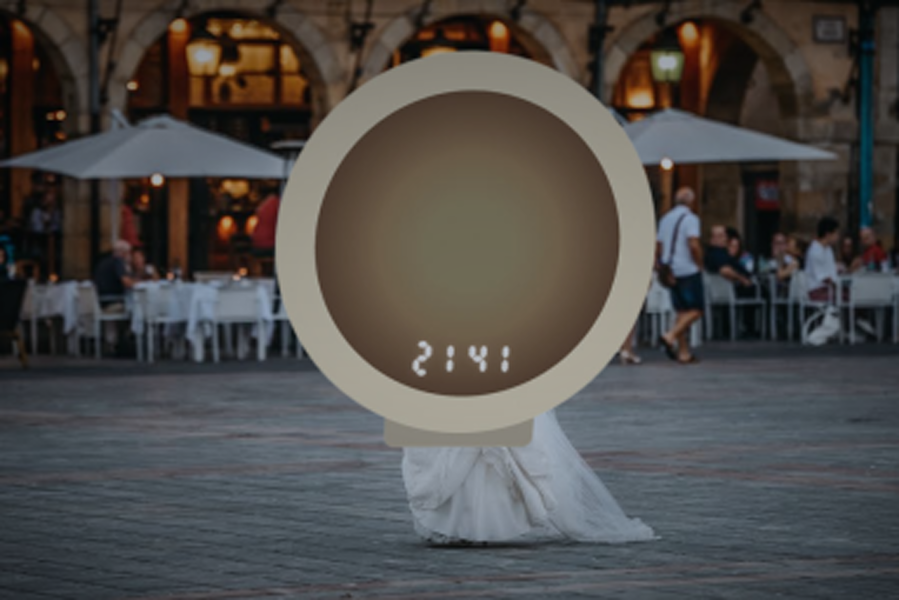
**21:41**
